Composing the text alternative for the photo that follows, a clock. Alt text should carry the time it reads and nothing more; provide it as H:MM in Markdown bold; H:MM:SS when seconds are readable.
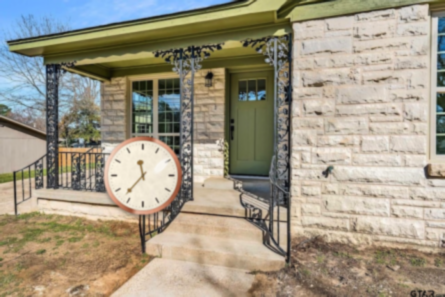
**11:37**
